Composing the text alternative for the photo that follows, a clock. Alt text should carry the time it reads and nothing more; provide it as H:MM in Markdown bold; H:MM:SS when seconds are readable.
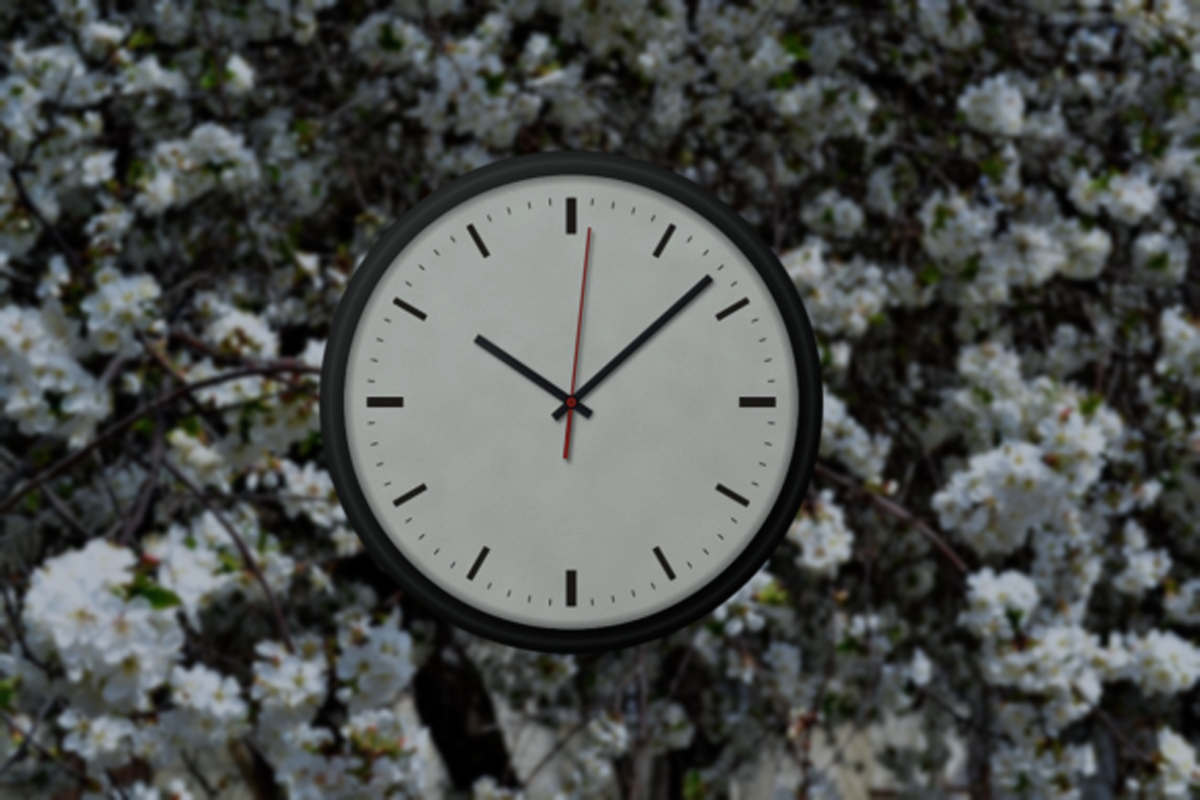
**10:08:01**
